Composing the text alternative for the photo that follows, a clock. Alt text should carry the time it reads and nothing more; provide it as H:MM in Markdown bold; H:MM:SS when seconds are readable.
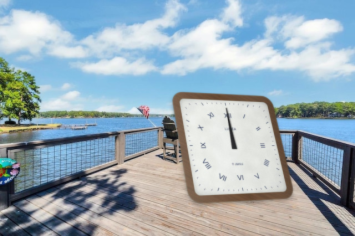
**12:00**
